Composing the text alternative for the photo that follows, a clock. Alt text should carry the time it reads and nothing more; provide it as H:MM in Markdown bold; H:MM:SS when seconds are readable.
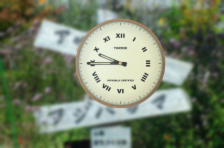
**9:45**
